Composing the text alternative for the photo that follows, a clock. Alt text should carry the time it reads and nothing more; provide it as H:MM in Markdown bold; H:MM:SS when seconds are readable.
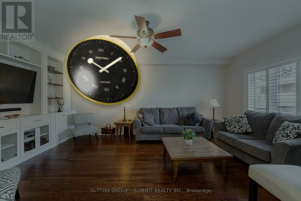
**10:09**
